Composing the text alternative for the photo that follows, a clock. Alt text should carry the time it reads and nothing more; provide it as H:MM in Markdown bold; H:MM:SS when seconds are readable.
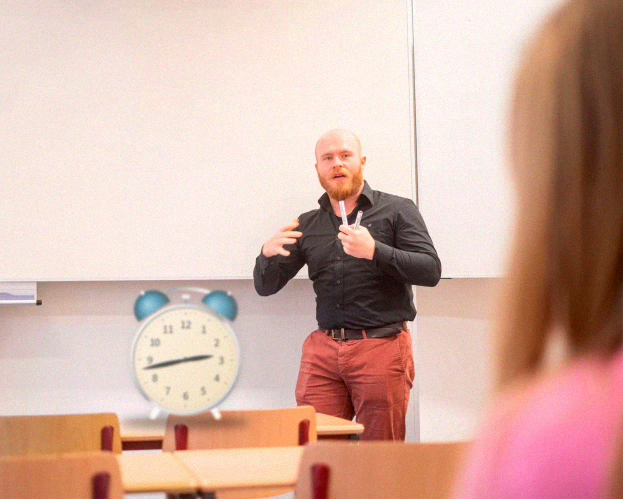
**2:43**
